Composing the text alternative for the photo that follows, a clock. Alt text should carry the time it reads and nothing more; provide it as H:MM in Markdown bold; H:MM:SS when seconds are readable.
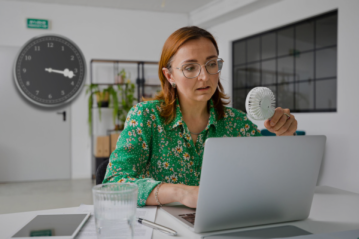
**3:17**
